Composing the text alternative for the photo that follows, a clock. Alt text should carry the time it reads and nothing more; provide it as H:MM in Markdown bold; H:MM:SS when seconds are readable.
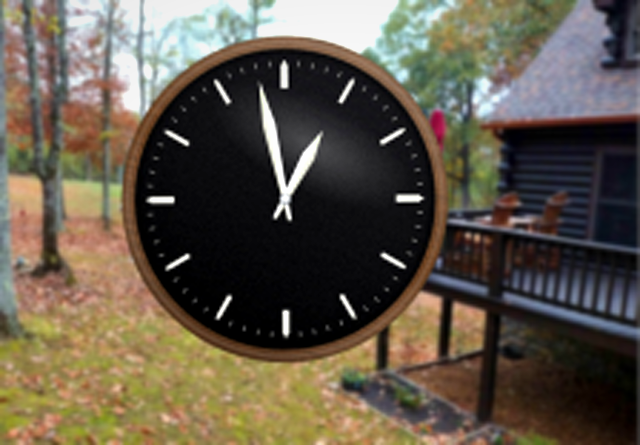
**12:58**
